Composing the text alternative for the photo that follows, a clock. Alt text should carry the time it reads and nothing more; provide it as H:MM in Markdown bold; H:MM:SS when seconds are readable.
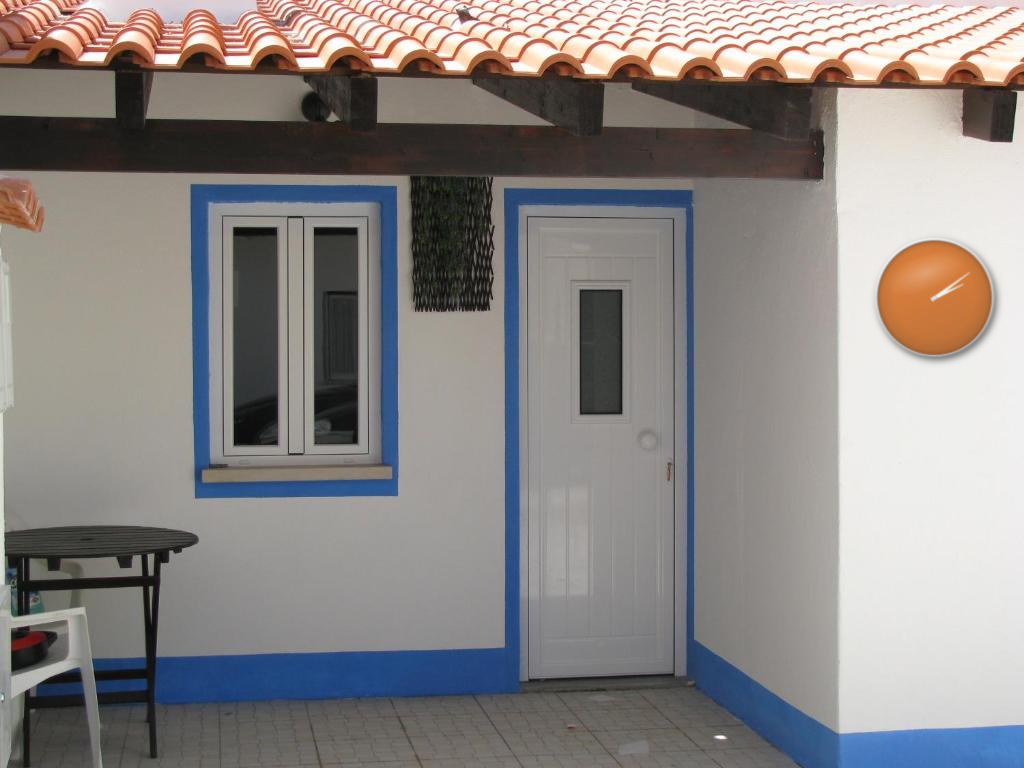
**2:09**
